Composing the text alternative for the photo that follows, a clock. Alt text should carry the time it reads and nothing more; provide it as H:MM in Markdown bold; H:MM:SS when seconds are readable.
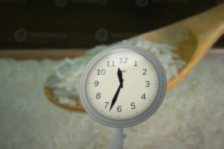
**11:33**
